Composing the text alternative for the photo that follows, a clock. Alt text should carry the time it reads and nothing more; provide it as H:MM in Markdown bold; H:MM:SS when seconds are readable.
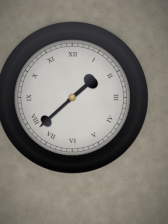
**1:38**
